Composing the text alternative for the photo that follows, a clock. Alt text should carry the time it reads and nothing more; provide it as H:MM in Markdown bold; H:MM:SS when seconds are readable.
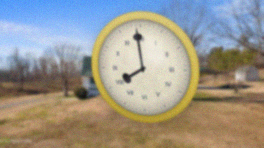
**7:59**
